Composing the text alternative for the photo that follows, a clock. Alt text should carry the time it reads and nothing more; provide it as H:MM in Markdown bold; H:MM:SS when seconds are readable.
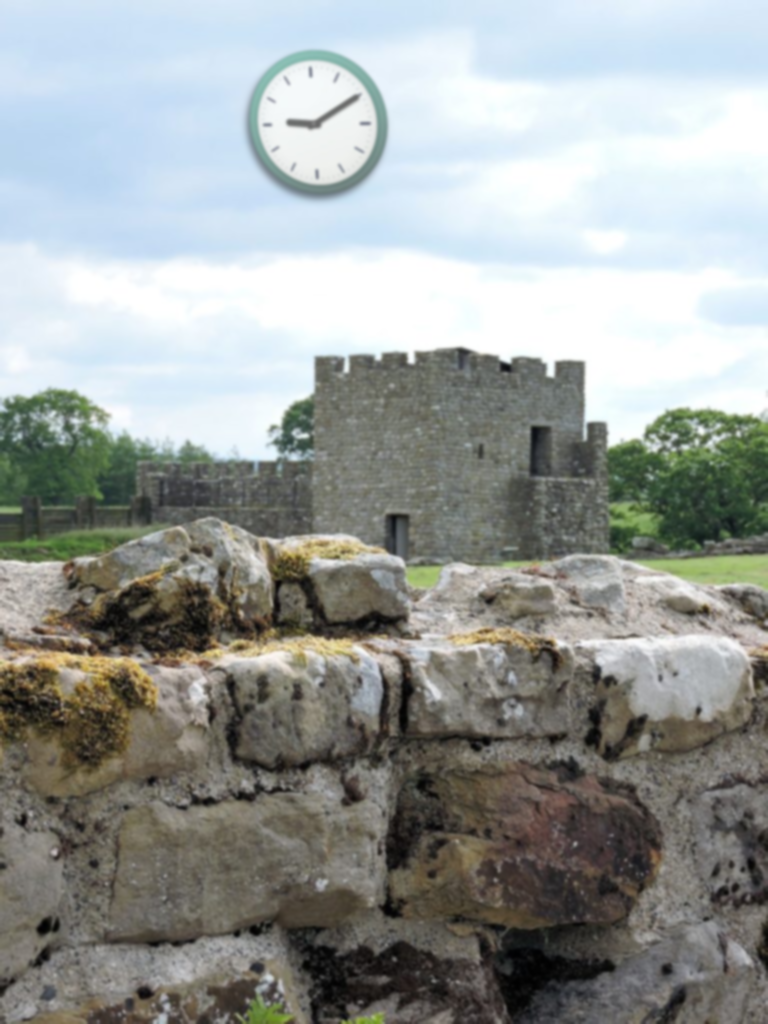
**9:10**
